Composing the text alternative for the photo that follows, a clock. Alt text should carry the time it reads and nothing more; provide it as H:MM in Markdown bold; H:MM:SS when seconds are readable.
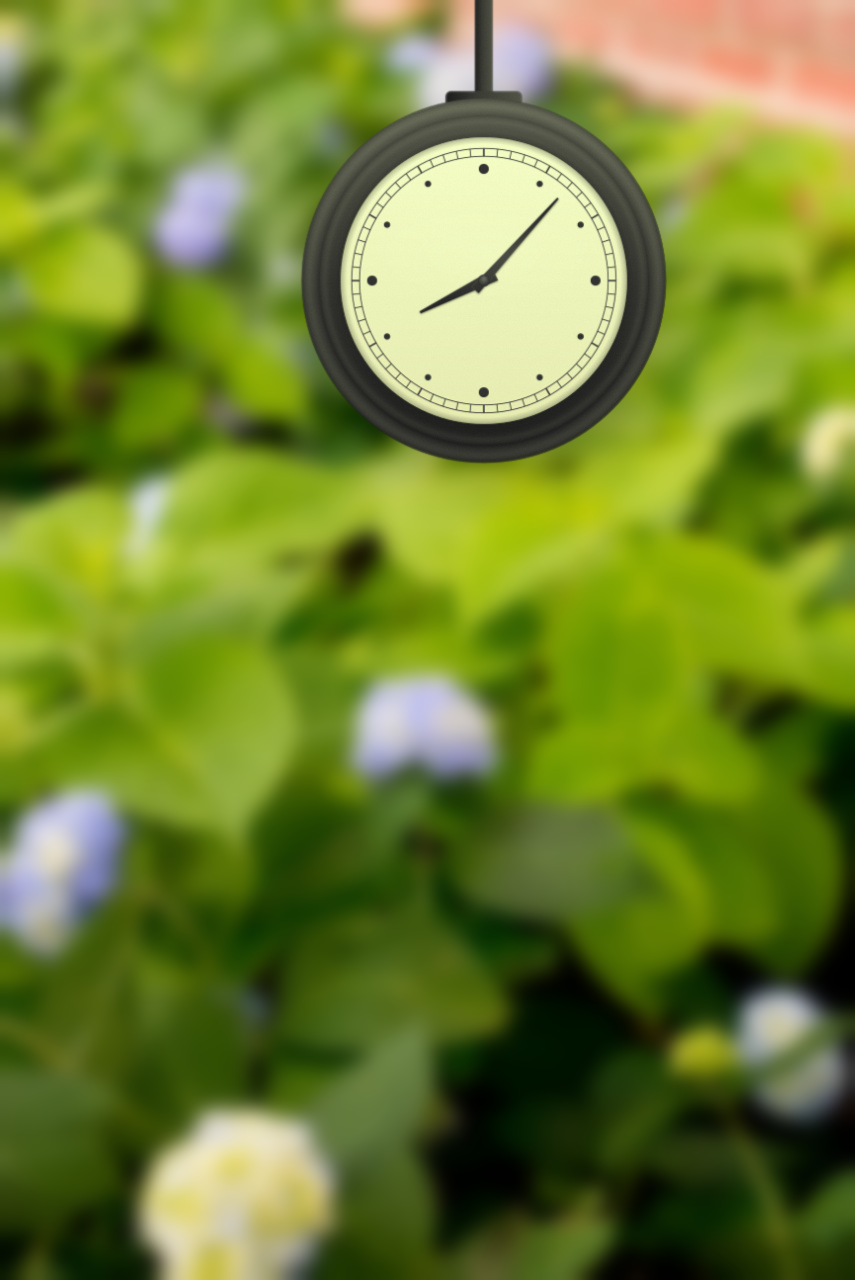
**8:07**
